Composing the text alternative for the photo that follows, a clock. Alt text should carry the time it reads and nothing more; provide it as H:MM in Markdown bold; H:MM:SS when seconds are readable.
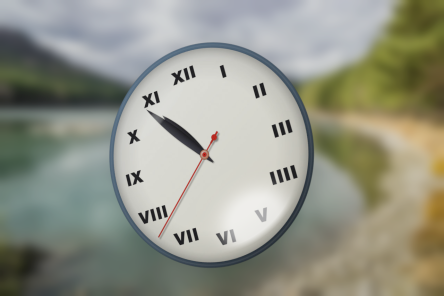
**10:53:38**
